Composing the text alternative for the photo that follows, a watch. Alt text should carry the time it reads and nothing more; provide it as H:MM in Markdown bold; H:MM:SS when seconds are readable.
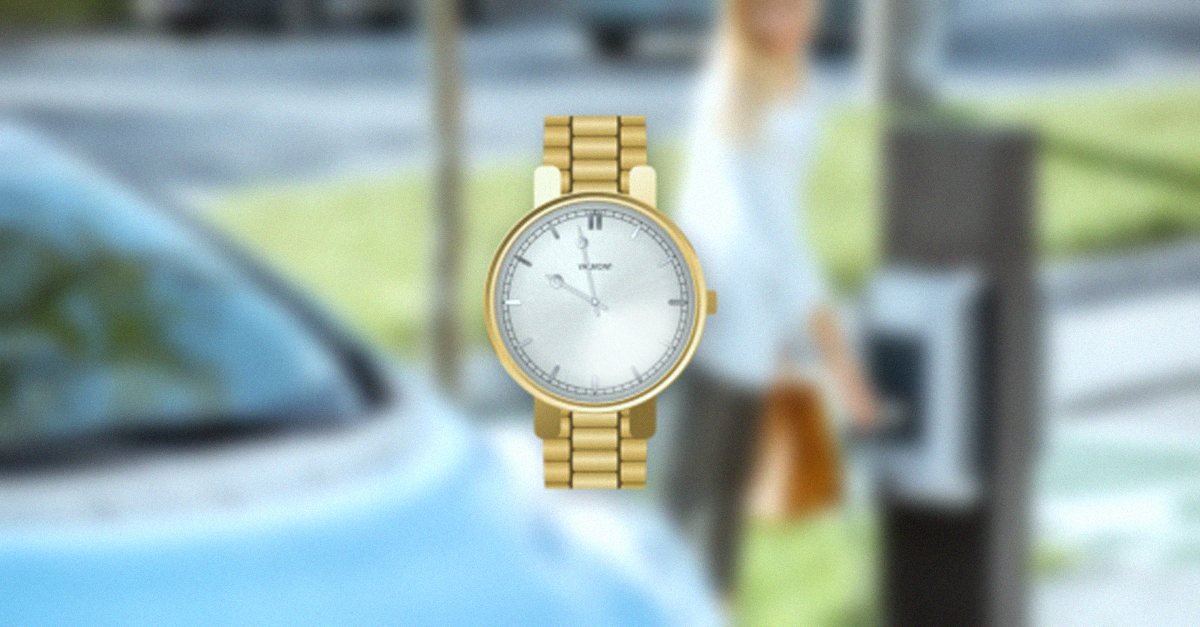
**9:58**
